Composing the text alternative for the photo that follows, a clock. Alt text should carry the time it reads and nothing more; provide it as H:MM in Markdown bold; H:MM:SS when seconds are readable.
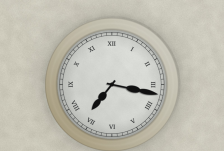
**7:17**
